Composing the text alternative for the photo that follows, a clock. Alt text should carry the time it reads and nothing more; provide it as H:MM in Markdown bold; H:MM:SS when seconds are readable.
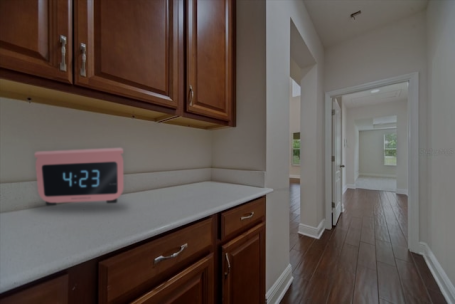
**4:23**
